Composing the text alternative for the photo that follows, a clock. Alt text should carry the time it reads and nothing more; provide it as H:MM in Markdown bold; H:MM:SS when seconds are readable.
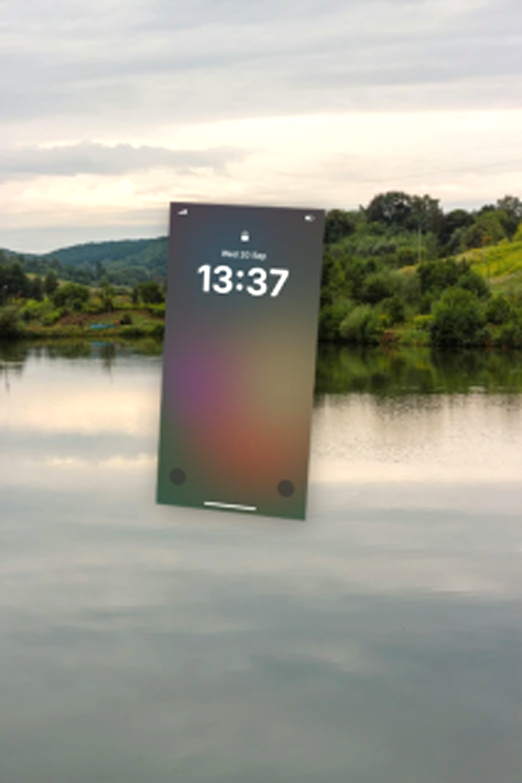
**13:37**
